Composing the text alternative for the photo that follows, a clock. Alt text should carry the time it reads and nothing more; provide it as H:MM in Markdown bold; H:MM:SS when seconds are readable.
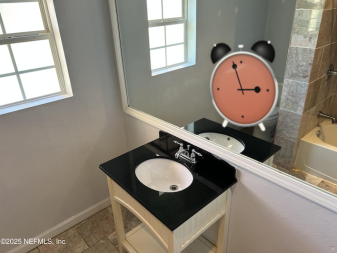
**2:57**
